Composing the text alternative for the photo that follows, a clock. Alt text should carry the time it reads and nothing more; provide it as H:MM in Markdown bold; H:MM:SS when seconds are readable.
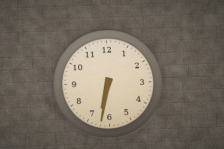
**6:32**
